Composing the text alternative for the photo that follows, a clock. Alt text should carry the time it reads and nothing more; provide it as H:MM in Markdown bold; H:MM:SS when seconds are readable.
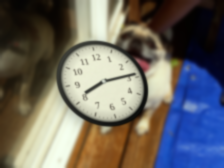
**8:14**
